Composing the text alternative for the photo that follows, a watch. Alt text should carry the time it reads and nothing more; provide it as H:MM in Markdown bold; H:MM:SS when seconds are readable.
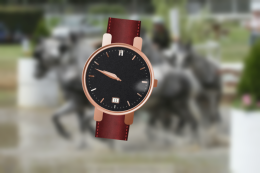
**9:48**
